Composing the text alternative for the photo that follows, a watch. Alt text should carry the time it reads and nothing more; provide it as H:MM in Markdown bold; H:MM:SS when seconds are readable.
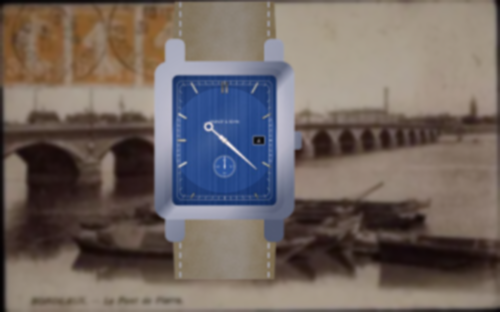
**10:22**
